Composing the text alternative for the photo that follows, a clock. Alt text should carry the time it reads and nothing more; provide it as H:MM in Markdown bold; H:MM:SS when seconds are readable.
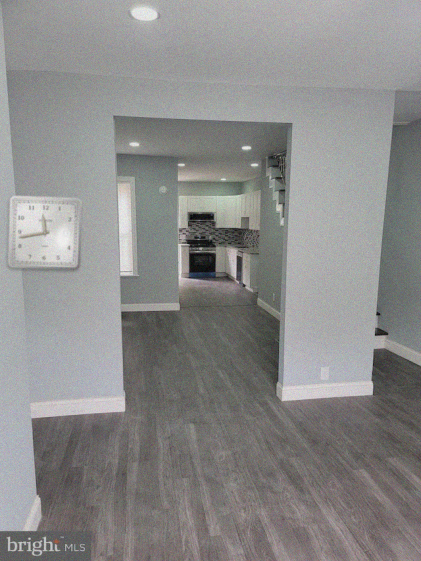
**11:43**
